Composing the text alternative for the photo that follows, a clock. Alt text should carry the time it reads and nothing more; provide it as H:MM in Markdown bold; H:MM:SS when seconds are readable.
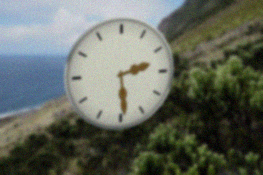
**2:29**
